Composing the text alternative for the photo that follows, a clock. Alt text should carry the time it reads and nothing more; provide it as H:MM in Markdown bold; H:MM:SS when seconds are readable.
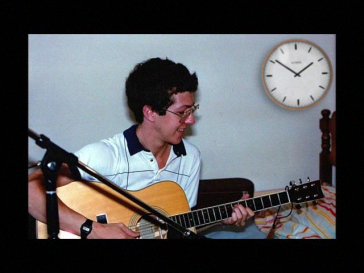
**1:51**
